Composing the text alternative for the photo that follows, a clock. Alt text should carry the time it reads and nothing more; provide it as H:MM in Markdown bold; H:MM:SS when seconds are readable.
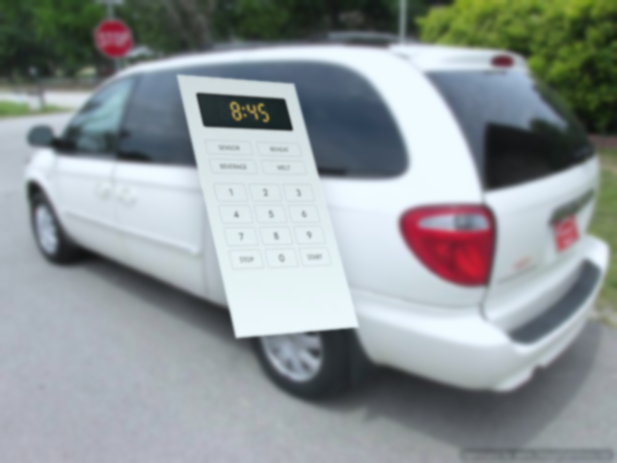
**8:45**
